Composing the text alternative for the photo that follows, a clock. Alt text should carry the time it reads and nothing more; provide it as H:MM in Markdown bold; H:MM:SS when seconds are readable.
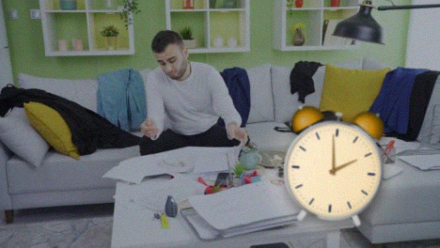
**1:59**
